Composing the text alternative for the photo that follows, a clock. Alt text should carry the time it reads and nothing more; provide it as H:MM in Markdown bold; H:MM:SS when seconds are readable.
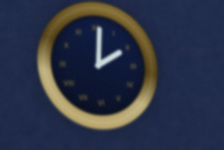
**2:01**
